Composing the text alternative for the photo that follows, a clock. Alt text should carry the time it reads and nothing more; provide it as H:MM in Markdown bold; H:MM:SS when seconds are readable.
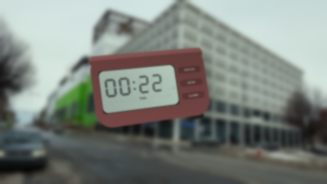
**0:22**
